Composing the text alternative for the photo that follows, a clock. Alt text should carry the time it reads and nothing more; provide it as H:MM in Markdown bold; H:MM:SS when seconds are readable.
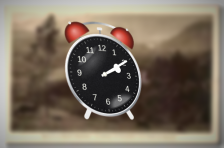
**2:10**
